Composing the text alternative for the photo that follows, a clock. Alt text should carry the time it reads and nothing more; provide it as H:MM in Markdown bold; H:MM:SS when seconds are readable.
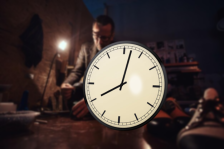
**8:02**
